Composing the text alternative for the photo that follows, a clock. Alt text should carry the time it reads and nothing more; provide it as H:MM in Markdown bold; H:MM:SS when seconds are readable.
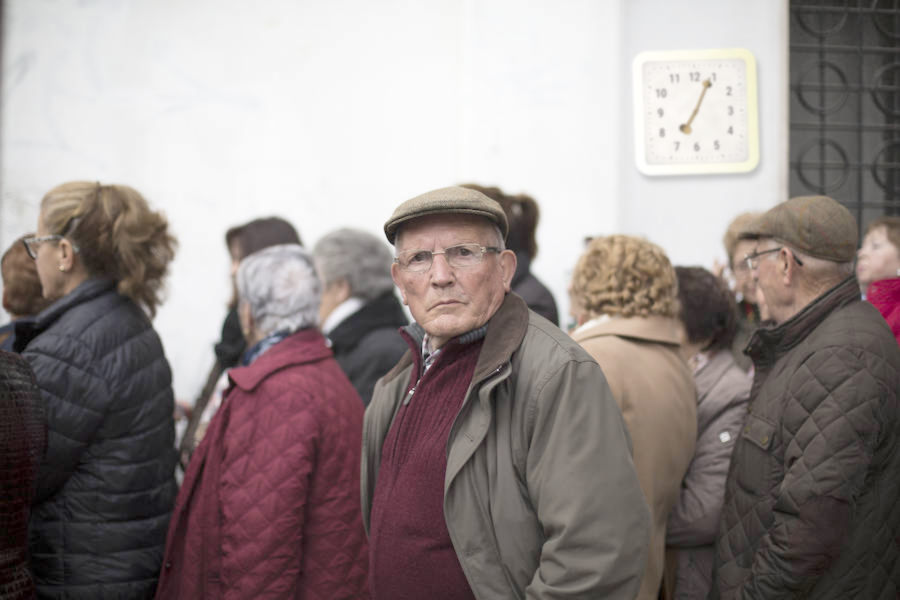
**7:04**
